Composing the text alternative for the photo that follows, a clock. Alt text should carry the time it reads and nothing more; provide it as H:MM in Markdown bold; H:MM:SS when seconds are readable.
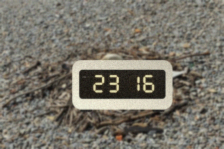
**23:16**
